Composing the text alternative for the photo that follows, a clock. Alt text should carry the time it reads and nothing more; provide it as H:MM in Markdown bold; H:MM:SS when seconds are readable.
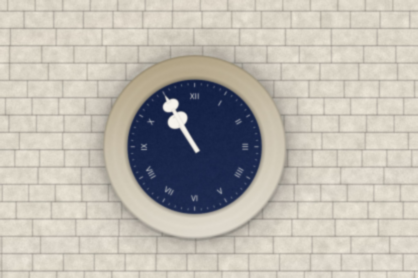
**10:55**
